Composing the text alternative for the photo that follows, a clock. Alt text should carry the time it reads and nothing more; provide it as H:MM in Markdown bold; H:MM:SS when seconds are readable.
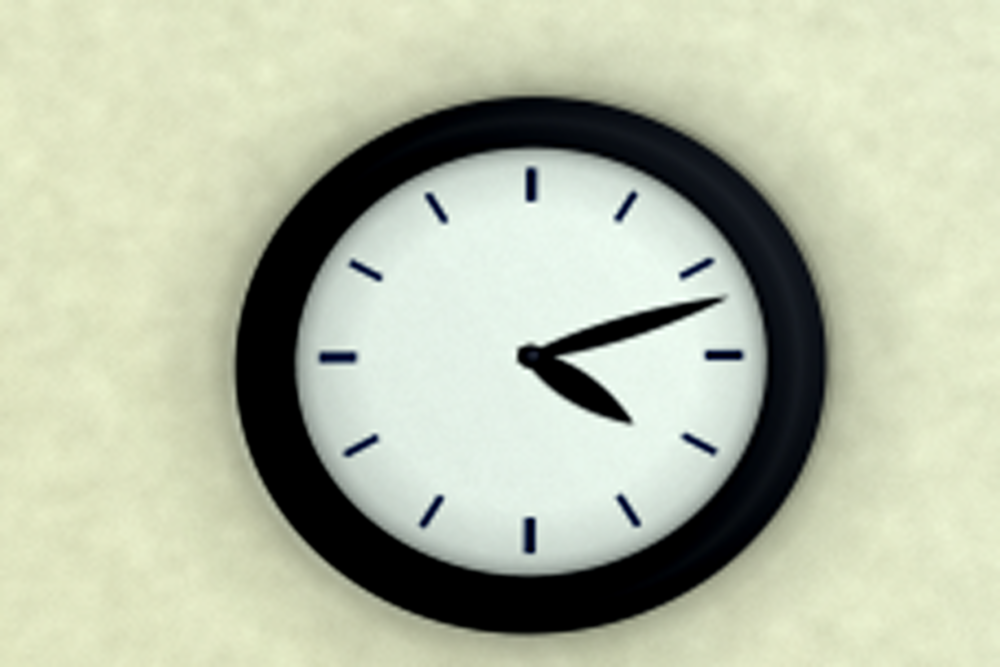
**4:12**
